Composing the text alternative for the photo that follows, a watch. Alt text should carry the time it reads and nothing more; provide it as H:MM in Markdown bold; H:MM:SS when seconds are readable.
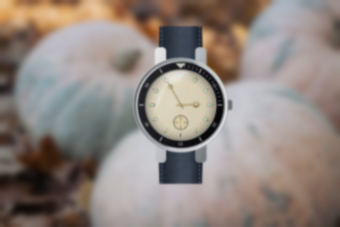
**2:55**
